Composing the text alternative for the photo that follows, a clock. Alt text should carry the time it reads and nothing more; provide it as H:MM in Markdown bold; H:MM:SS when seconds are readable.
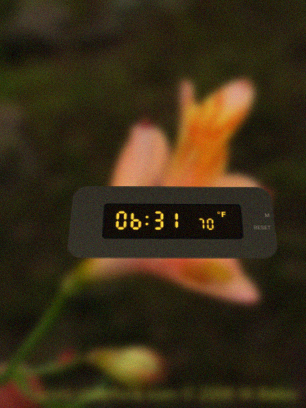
**6:31**
